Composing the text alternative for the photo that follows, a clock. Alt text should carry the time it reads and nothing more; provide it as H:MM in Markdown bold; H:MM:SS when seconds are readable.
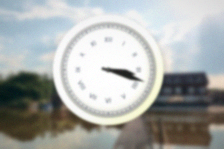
**3:18**
